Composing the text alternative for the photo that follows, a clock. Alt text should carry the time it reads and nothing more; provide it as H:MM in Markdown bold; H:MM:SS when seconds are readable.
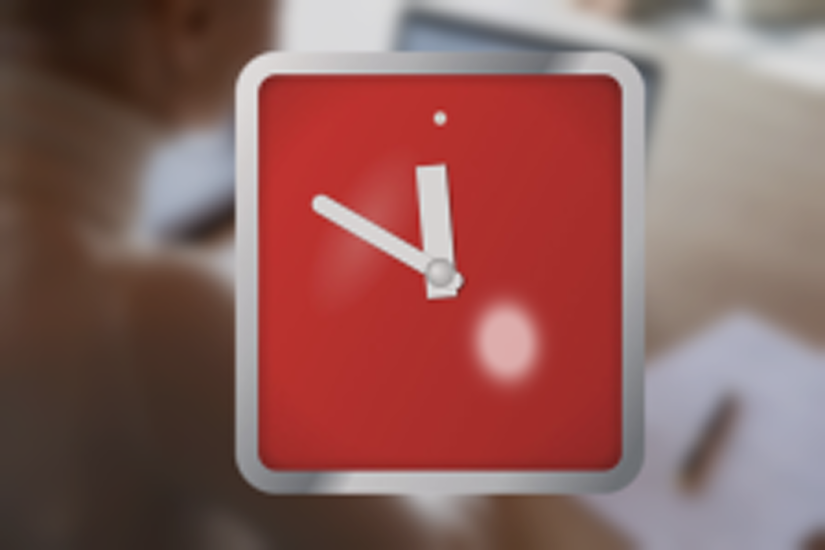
**11:50**
